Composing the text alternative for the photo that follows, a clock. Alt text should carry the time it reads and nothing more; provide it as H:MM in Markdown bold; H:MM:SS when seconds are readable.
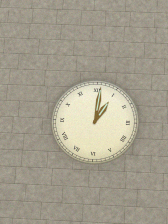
**1:01**
